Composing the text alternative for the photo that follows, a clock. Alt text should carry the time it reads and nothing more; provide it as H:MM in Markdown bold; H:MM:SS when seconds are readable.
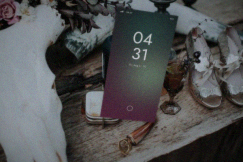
**4:31**
